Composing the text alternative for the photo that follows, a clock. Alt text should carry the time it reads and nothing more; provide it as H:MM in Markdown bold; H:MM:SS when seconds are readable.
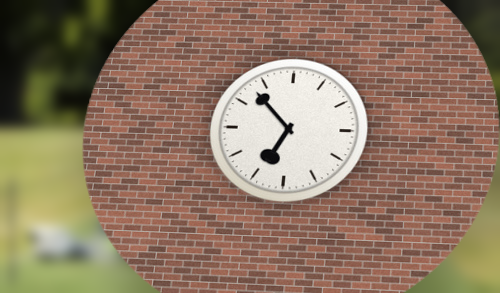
**6:53**
